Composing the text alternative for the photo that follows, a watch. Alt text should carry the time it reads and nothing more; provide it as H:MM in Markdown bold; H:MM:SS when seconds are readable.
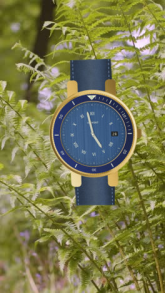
**4:58**
